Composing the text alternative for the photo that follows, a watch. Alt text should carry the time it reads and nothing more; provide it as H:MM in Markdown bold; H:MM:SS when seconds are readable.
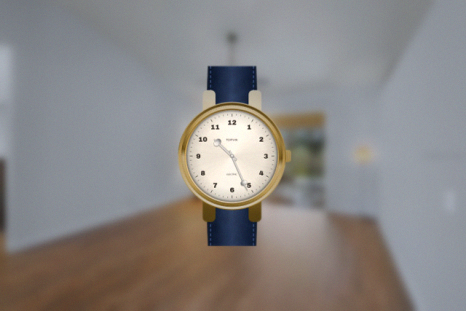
**10:26**
